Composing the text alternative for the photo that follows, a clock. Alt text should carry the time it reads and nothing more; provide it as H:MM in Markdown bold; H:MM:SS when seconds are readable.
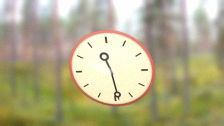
**11:29**
